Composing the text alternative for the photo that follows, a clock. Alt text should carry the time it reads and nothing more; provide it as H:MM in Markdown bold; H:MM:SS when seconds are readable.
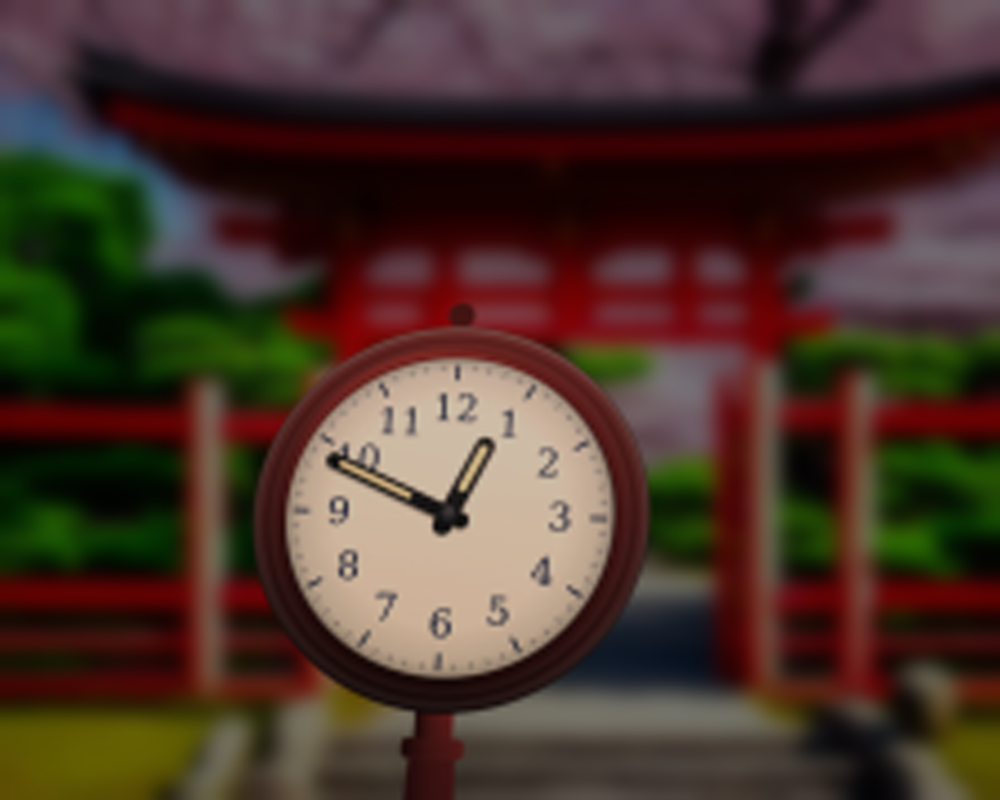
**12:49**
